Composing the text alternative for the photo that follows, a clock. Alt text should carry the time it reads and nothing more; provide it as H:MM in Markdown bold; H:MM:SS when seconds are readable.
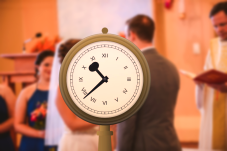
**10:38**
